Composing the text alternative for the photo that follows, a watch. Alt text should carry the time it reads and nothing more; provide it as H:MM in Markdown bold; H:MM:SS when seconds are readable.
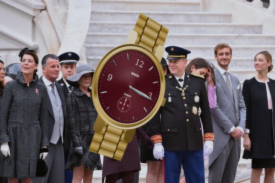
**3:16**
